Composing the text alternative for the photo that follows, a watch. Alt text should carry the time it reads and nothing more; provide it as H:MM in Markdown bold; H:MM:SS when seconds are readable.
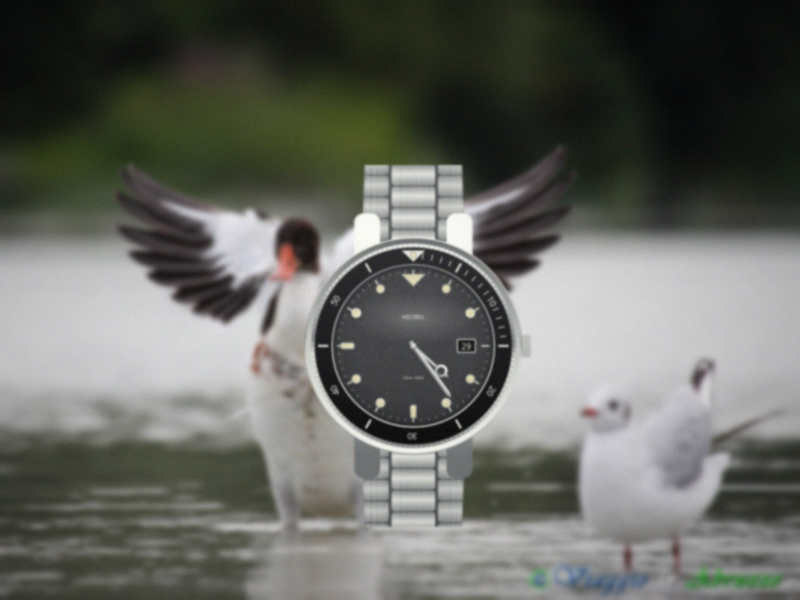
**4:24**
